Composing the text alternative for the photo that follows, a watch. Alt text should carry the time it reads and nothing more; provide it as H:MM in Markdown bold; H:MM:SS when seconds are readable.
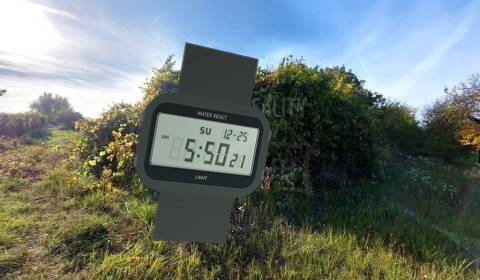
**5:50:21**
